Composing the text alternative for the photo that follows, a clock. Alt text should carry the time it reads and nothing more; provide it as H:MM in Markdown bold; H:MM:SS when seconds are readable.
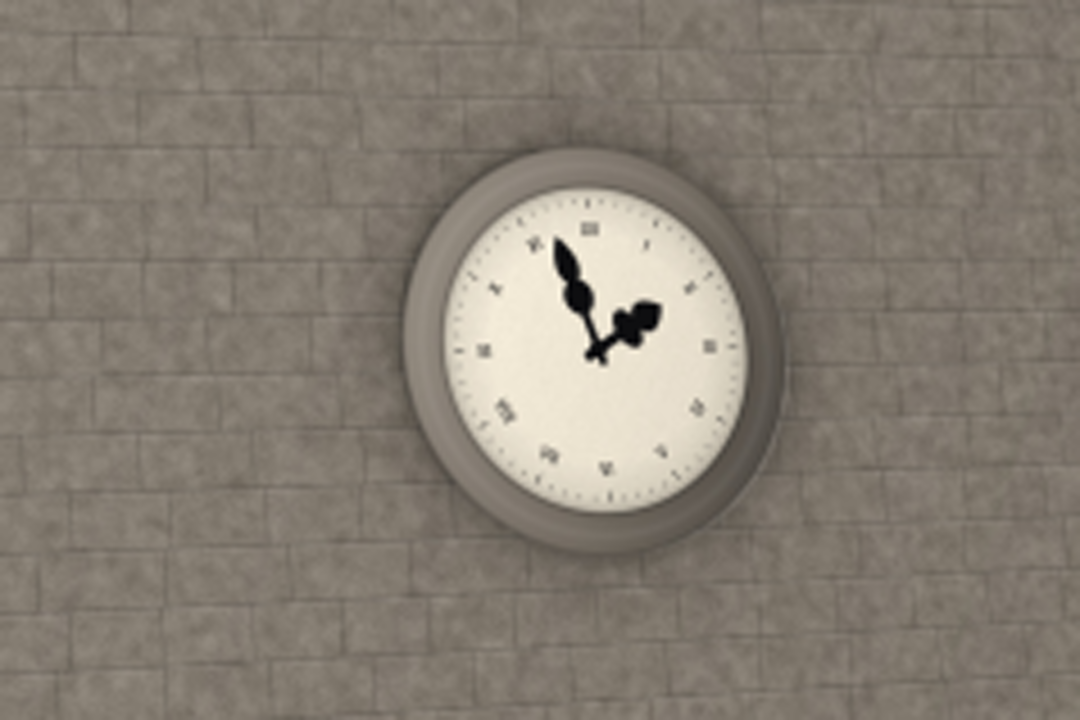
**1:57**
